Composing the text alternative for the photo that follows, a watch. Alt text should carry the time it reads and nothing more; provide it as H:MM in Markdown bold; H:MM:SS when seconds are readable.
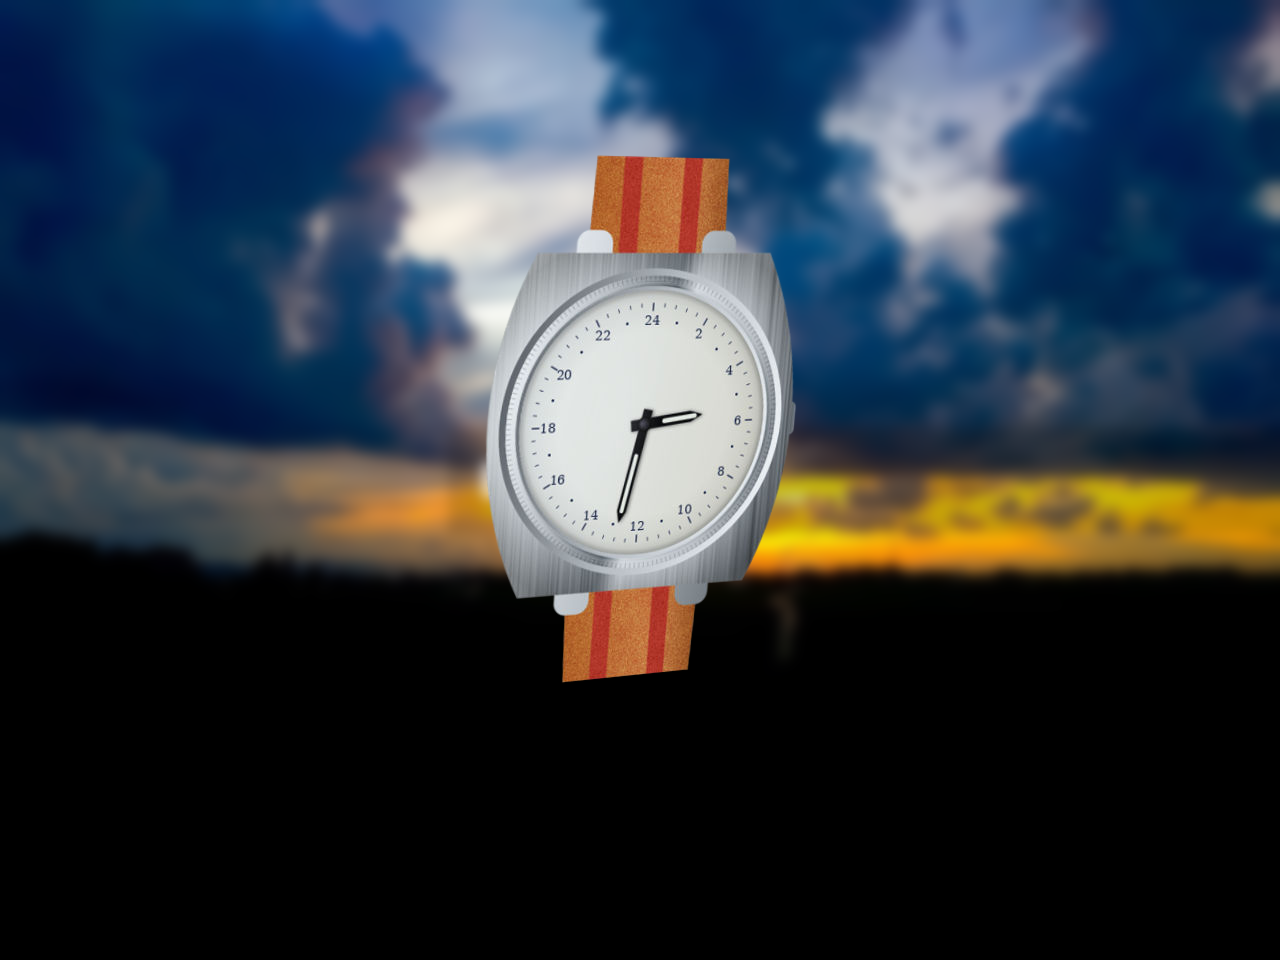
**5:32**
